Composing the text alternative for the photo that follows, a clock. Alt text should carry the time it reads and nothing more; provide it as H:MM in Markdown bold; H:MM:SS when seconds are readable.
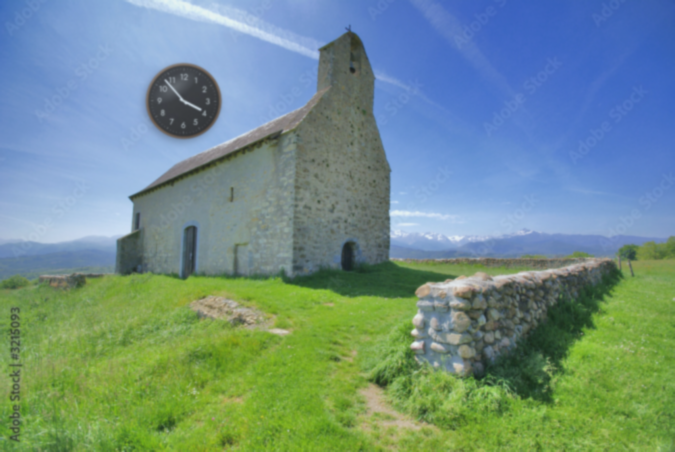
**3:53**
